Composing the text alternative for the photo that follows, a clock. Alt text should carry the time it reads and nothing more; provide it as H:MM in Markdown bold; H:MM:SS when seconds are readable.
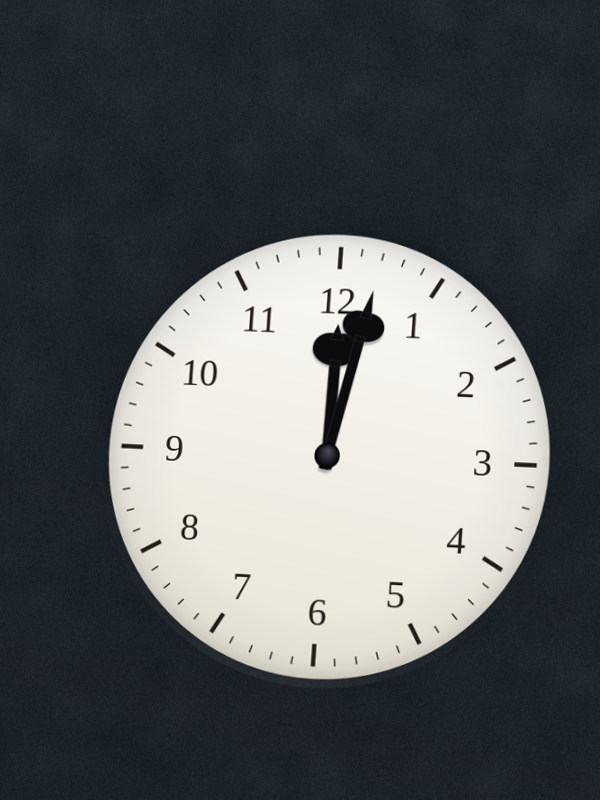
**12:02**
